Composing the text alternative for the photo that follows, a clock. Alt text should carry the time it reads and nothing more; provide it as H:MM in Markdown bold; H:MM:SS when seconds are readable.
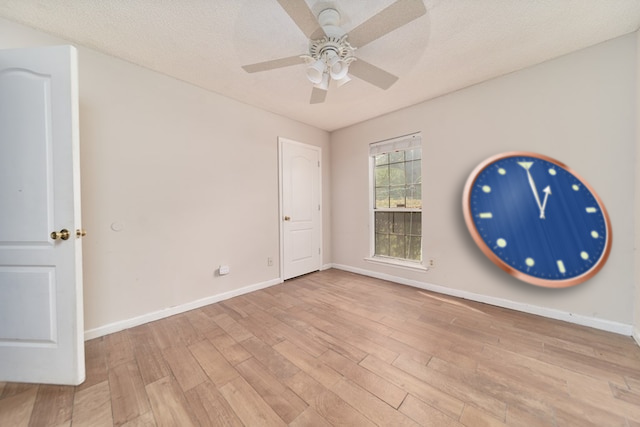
**1:00**
